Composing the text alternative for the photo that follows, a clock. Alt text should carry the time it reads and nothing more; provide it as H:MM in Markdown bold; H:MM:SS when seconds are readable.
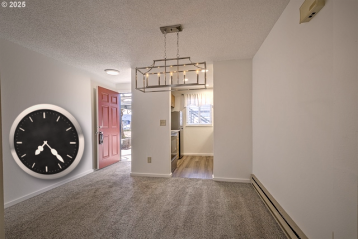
**7:23**
